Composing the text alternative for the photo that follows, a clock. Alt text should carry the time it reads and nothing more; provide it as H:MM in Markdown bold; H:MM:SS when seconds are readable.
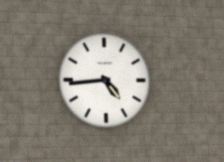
**4:44**
